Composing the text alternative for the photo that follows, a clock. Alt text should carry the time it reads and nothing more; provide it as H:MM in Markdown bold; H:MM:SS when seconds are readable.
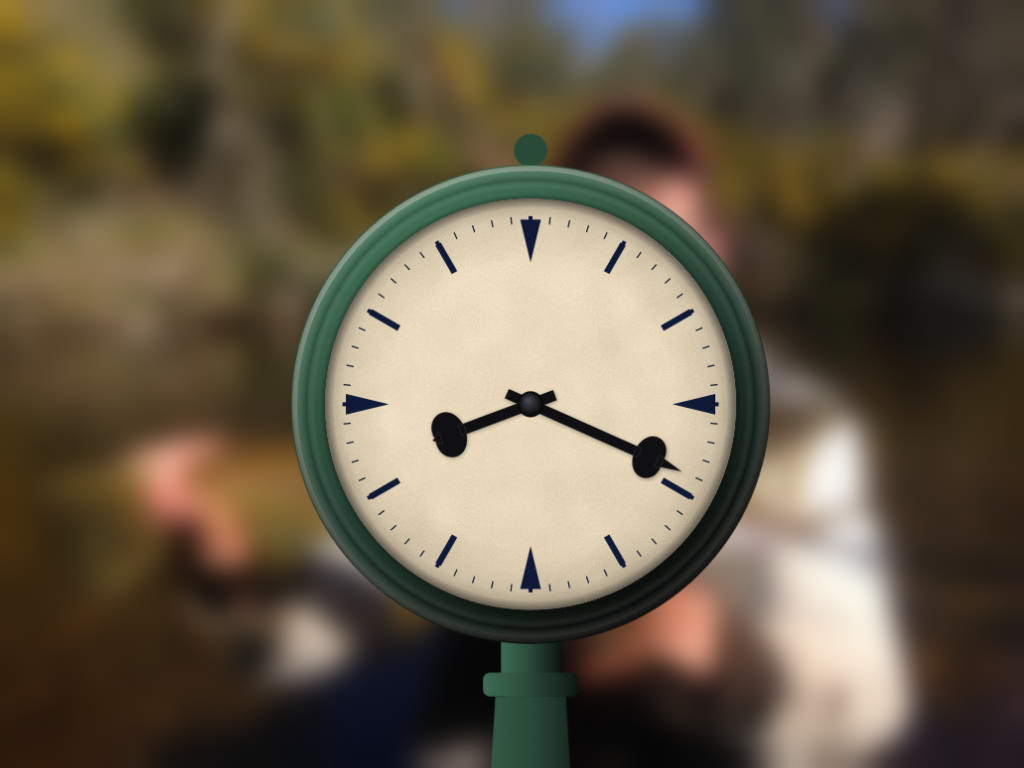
**8:19**
